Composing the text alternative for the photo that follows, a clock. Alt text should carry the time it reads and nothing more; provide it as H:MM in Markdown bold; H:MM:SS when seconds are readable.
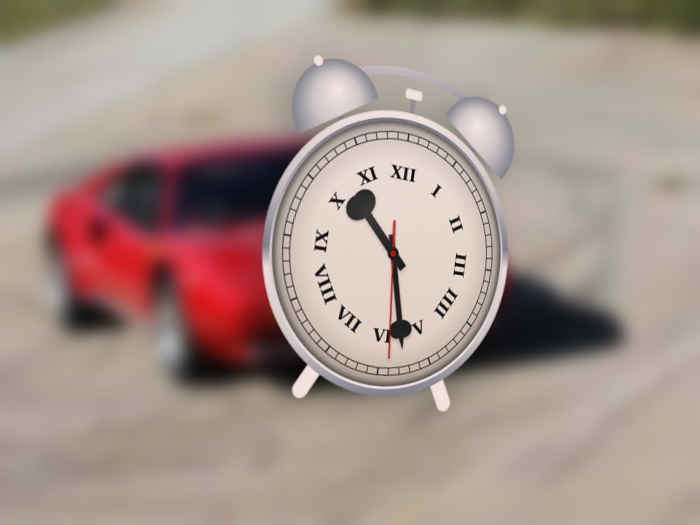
**10:27:29**
